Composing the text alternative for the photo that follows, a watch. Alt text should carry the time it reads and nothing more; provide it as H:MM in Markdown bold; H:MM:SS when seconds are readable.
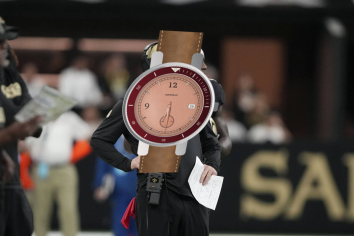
**6:30**
